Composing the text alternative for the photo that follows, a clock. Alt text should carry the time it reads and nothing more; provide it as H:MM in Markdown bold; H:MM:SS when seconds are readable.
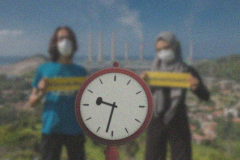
**9:32**
